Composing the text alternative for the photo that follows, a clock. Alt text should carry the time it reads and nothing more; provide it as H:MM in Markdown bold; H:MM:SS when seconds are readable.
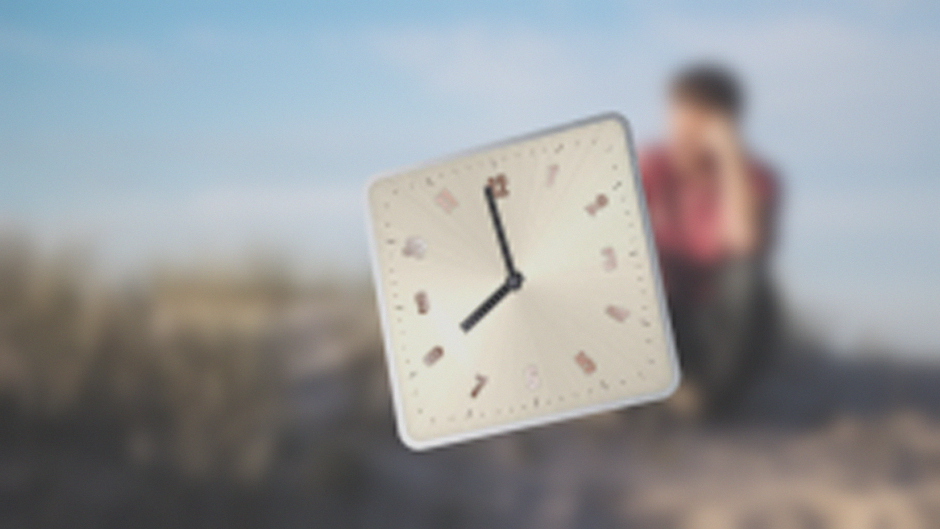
**7:59**
